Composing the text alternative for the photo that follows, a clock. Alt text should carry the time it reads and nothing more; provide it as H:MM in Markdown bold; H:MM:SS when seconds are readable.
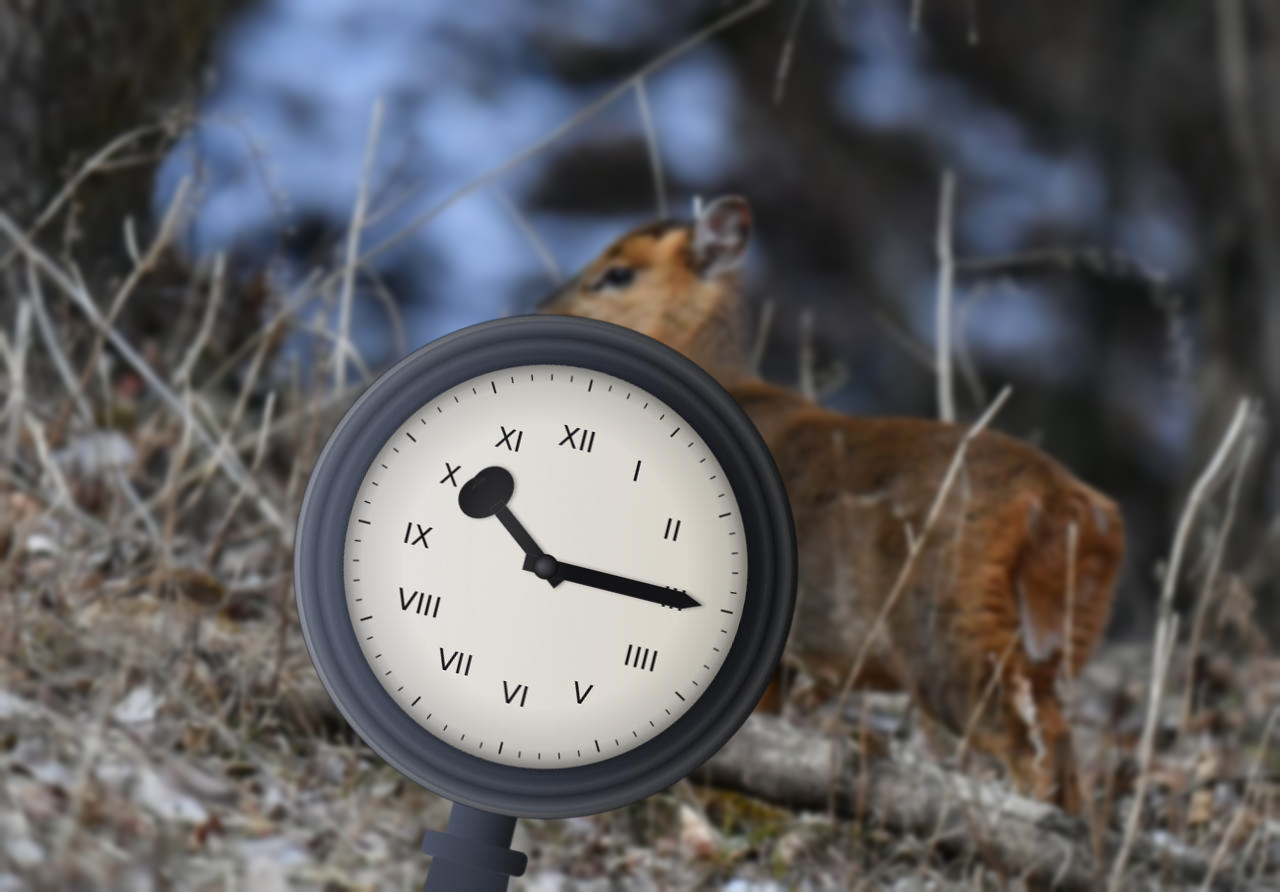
**10:15**
